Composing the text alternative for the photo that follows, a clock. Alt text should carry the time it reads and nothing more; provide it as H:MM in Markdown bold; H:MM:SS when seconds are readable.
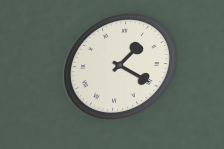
**1:20**
